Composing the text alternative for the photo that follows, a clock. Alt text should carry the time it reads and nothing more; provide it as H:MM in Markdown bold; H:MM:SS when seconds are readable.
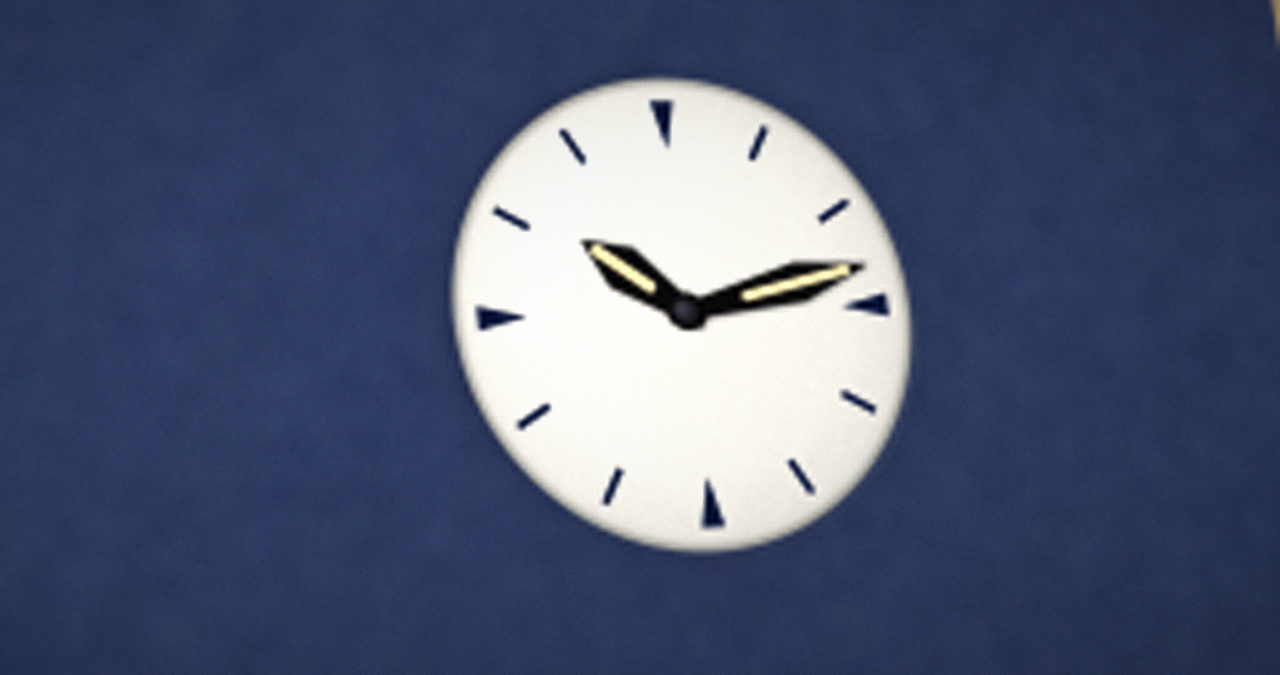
**10:13**
